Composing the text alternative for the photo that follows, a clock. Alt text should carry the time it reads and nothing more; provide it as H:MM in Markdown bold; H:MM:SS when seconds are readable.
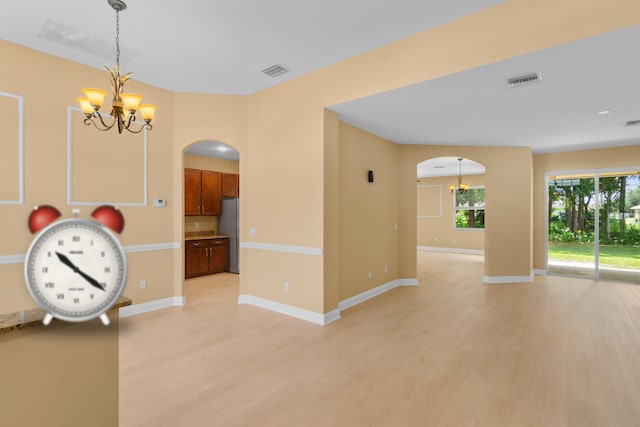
**10:21**
